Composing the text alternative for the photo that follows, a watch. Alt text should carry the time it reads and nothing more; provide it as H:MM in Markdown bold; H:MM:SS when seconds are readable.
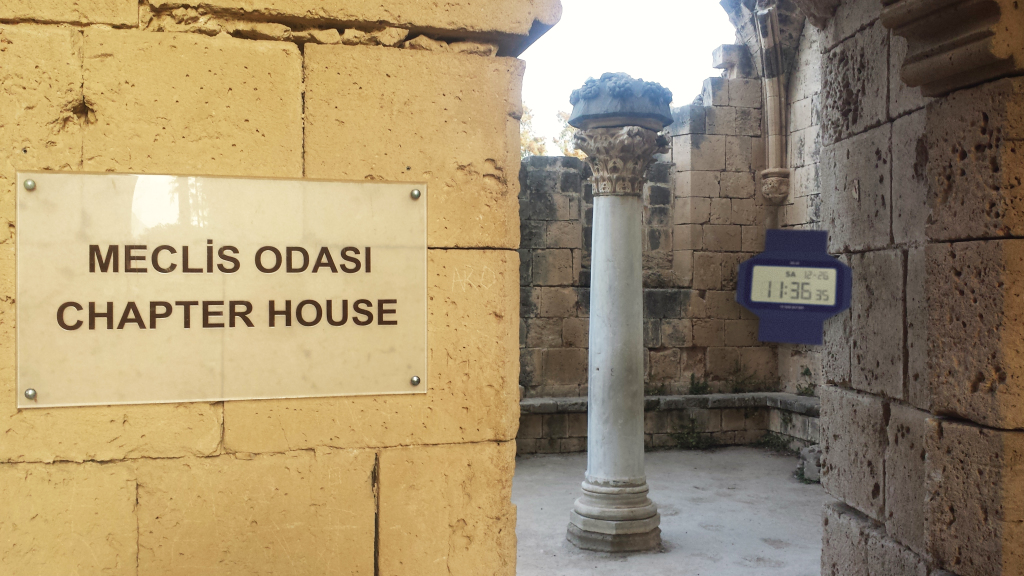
**11:36:35**
